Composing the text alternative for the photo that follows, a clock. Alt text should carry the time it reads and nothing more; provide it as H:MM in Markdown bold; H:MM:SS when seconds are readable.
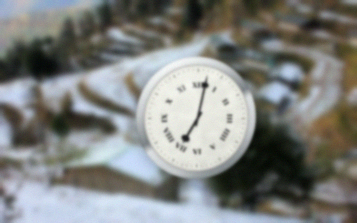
**7:02**
